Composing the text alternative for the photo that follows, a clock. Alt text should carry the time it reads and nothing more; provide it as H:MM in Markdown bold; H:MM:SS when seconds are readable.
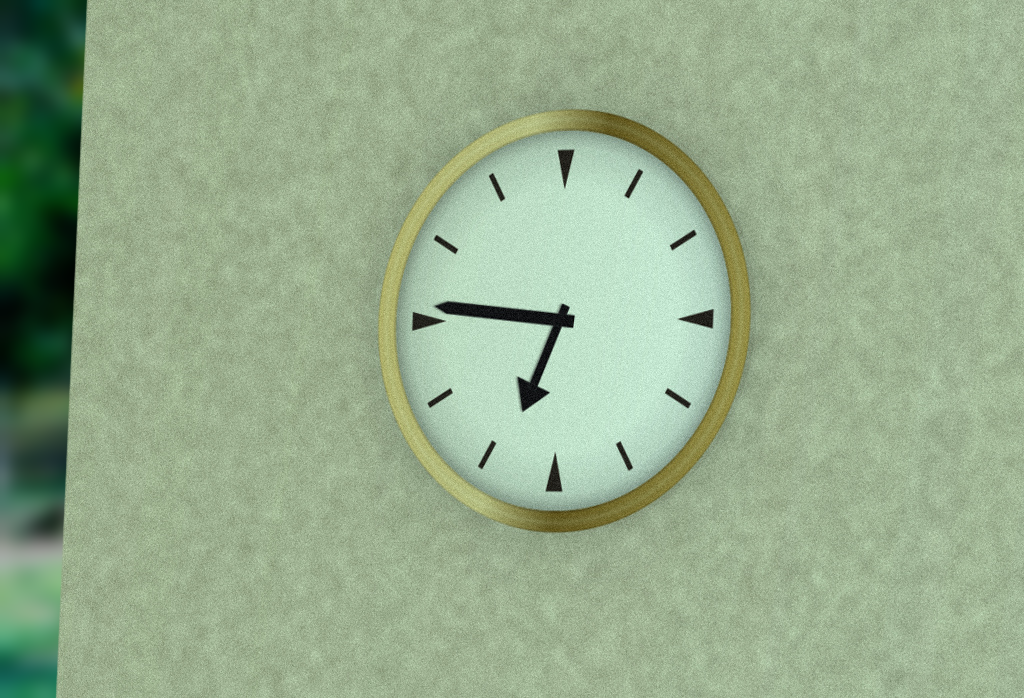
**6:46**
